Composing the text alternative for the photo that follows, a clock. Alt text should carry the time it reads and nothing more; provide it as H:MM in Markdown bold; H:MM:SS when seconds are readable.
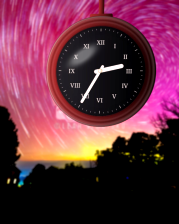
**2:35**
